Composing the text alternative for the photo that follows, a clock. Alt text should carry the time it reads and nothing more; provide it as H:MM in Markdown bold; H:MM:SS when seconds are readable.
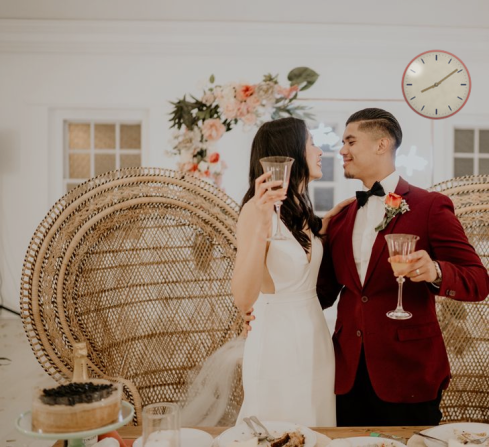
**8:09**
